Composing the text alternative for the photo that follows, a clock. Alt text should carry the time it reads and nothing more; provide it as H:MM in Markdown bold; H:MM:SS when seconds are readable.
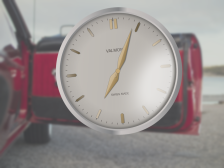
**7:04**
